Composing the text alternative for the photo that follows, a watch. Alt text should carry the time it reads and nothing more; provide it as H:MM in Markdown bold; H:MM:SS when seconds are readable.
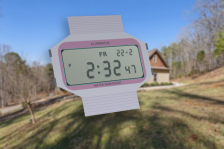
**2:32:47**
